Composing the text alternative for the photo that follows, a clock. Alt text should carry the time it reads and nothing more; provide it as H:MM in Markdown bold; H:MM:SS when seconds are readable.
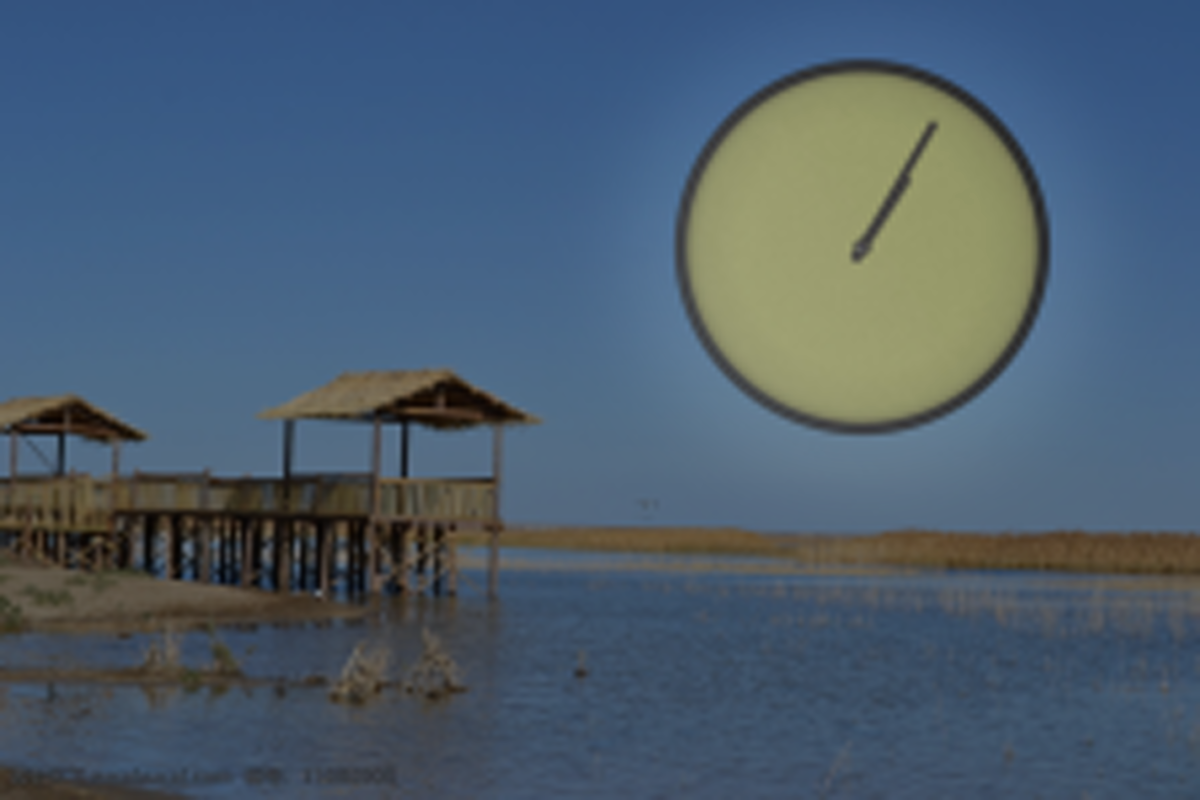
**1:05**
